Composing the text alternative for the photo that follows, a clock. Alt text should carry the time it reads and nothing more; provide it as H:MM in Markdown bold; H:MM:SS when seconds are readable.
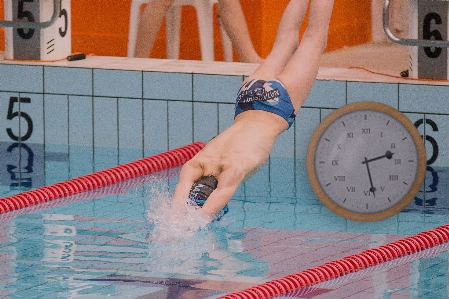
**2:28**
